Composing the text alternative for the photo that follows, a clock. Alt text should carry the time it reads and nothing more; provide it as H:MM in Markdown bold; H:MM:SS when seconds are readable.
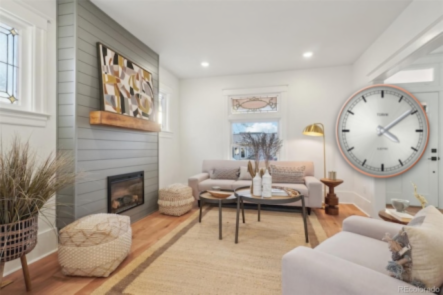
**4:09**
